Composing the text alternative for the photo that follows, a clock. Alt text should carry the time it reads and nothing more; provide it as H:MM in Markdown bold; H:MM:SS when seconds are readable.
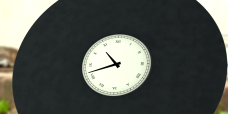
**10:42**
